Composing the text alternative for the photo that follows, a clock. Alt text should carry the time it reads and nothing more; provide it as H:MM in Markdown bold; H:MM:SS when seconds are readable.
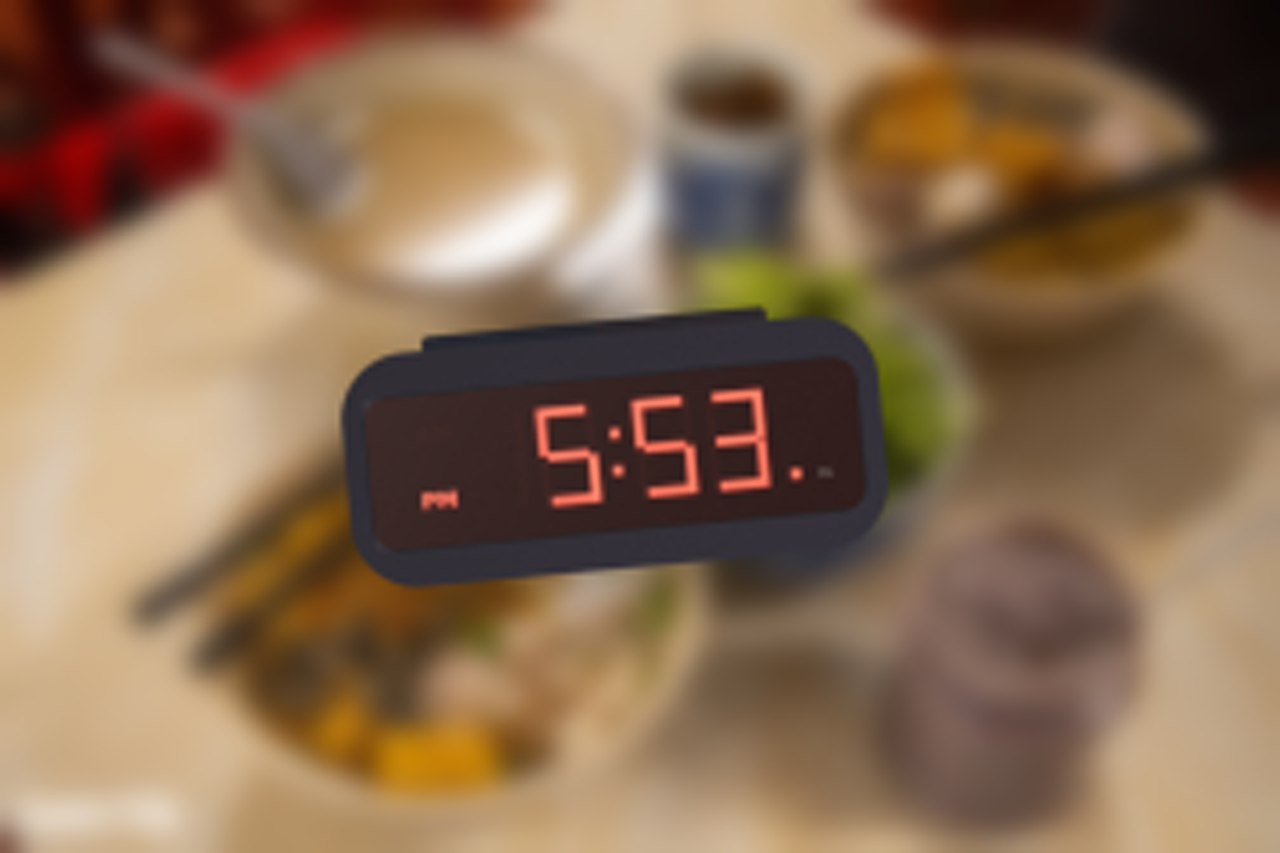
**5:53**
